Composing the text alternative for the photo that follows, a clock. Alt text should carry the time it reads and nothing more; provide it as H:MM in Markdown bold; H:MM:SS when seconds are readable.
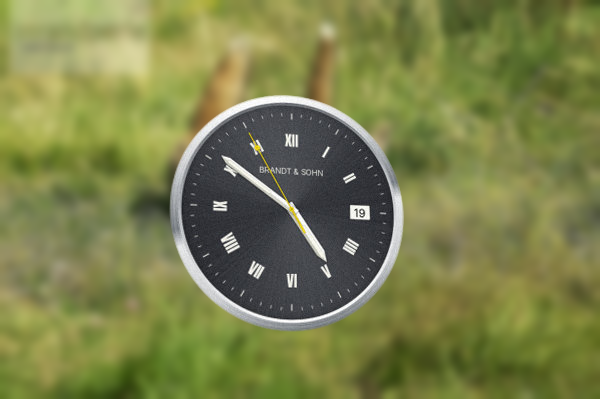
**4:50:55**
